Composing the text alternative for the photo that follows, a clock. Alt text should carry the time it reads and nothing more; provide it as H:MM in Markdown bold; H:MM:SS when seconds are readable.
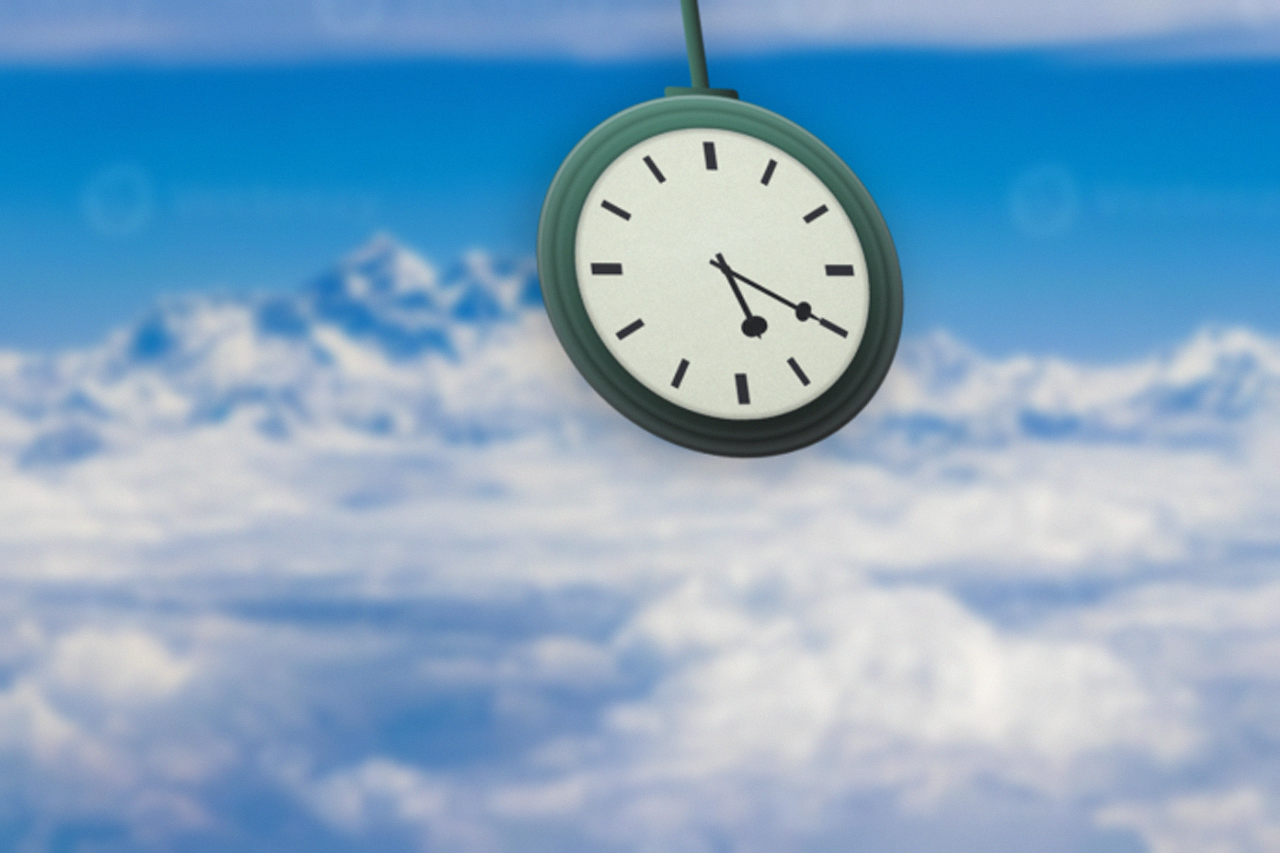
**5:20**
